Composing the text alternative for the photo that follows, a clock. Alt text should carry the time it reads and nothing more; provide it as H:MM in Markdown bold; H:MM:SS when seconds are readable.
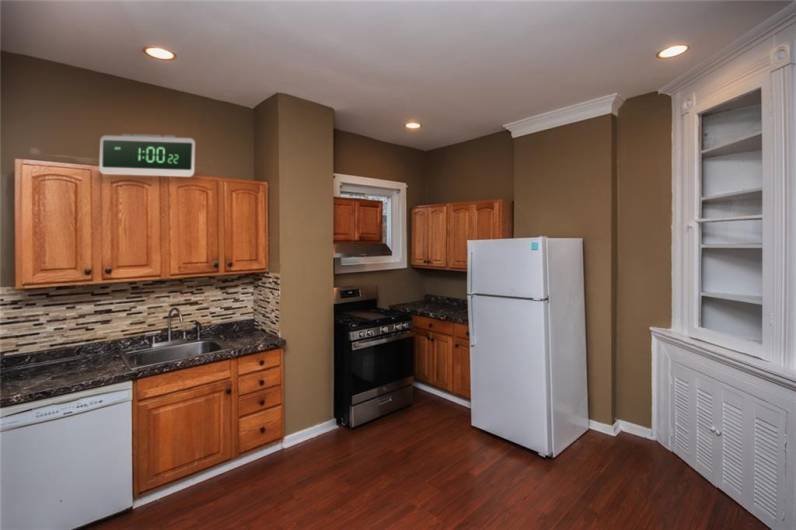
**1:00**
